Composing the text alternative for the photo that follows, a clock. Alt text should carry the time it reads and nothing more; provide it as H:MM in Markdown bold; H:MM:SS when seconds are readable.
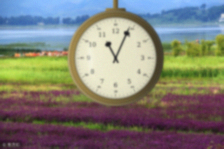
**11:04**
